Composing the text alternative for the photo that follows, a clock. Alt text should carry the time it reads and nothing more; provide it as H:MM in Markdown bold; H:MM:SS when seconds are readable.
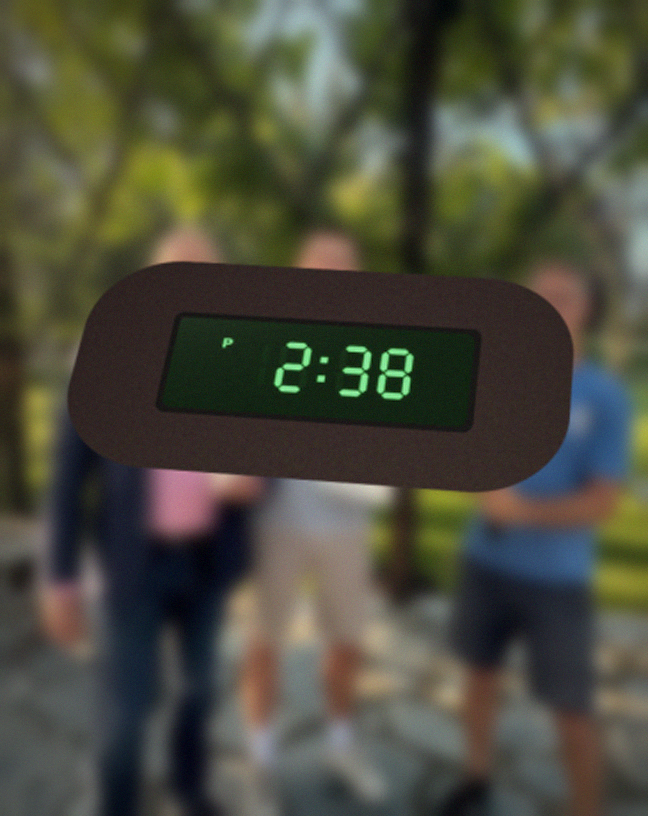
**2:38**
